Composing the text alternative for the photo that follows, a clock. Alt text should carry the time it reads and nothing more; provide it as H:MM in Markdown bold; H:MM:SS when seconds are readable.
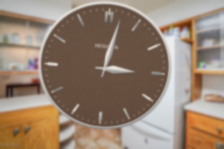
**3:02**
